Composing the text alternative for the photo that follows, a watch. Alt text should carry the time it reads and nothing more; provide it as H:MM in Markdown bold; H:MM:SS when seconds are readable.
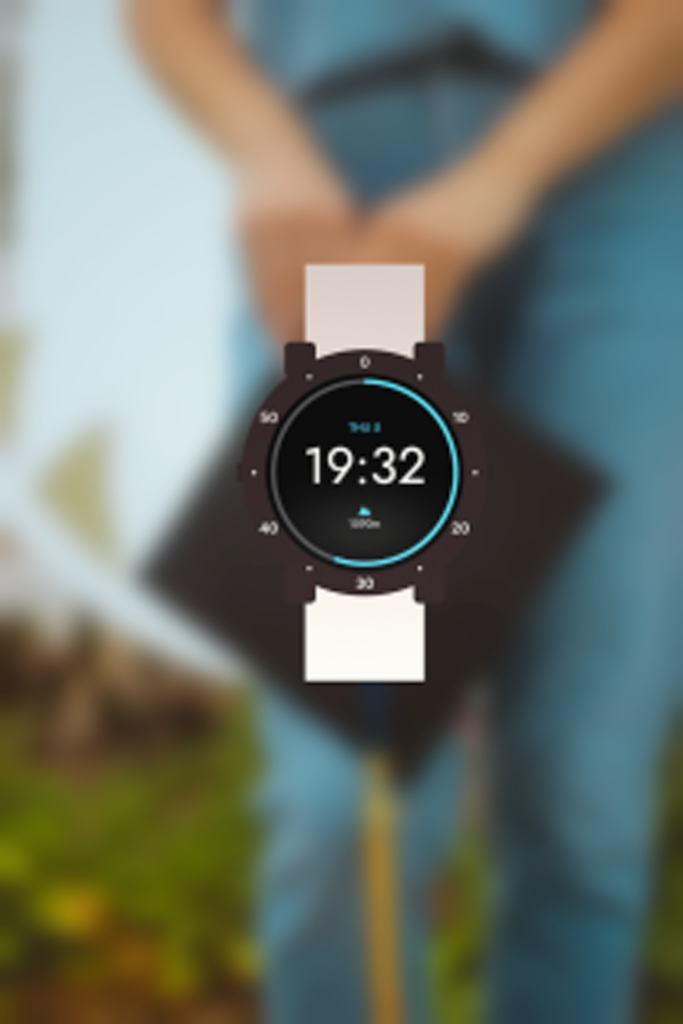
**19:32**
